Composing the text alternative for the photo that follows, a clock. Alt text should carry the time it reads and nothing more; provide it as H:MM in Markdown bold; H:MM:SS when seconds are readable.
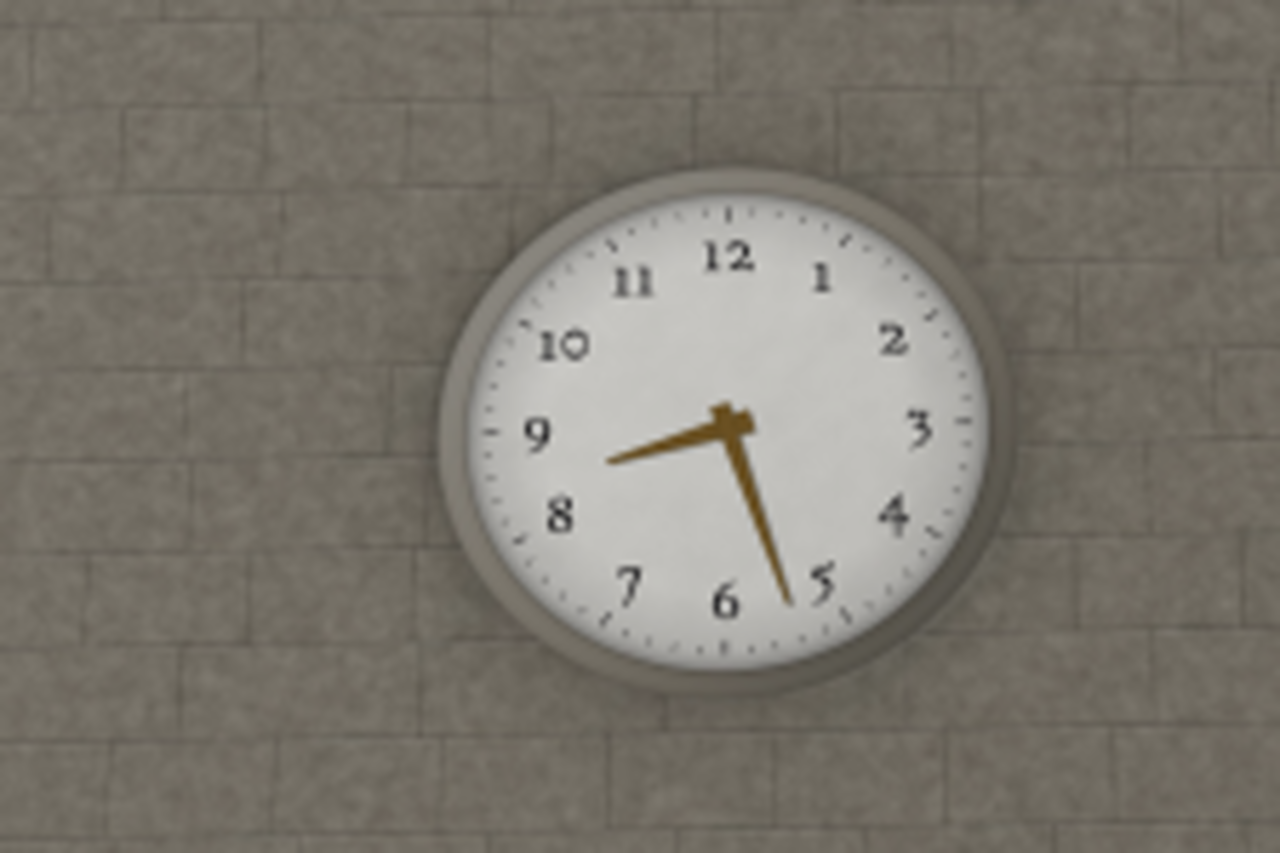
**8:27**
